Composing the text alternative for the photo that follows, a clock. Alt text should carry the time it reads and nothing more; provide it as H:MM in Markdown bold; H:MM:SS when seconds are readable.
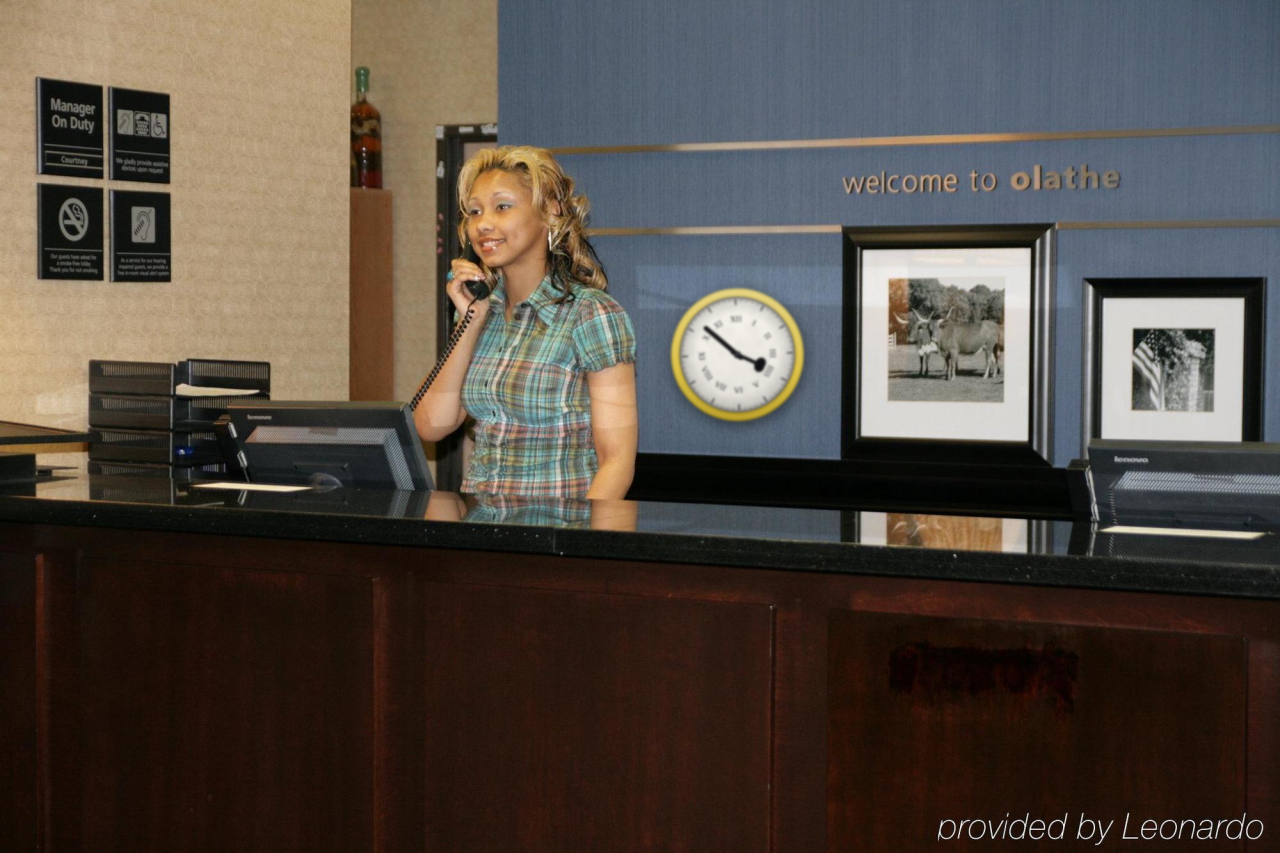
**3:52**
